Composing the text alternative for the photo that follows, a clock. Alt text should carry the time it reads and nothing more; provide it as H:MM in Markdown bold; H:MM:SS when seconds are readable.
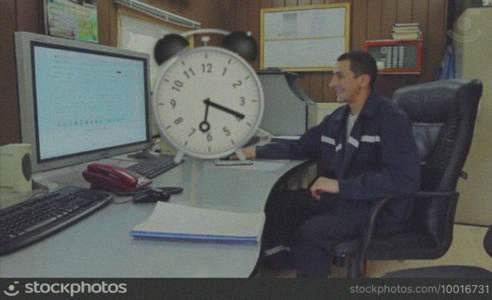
**6:19**
